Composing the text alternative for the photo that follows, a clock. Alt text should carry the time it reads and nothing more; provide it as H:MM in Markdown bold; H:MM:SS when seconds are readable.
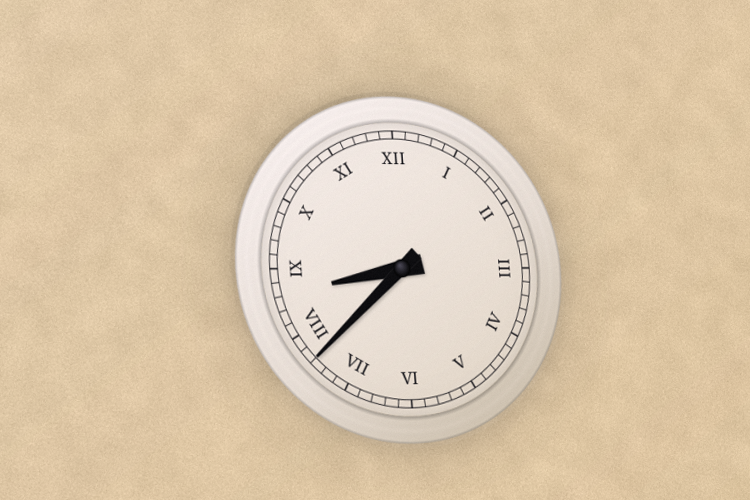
**8:38**
